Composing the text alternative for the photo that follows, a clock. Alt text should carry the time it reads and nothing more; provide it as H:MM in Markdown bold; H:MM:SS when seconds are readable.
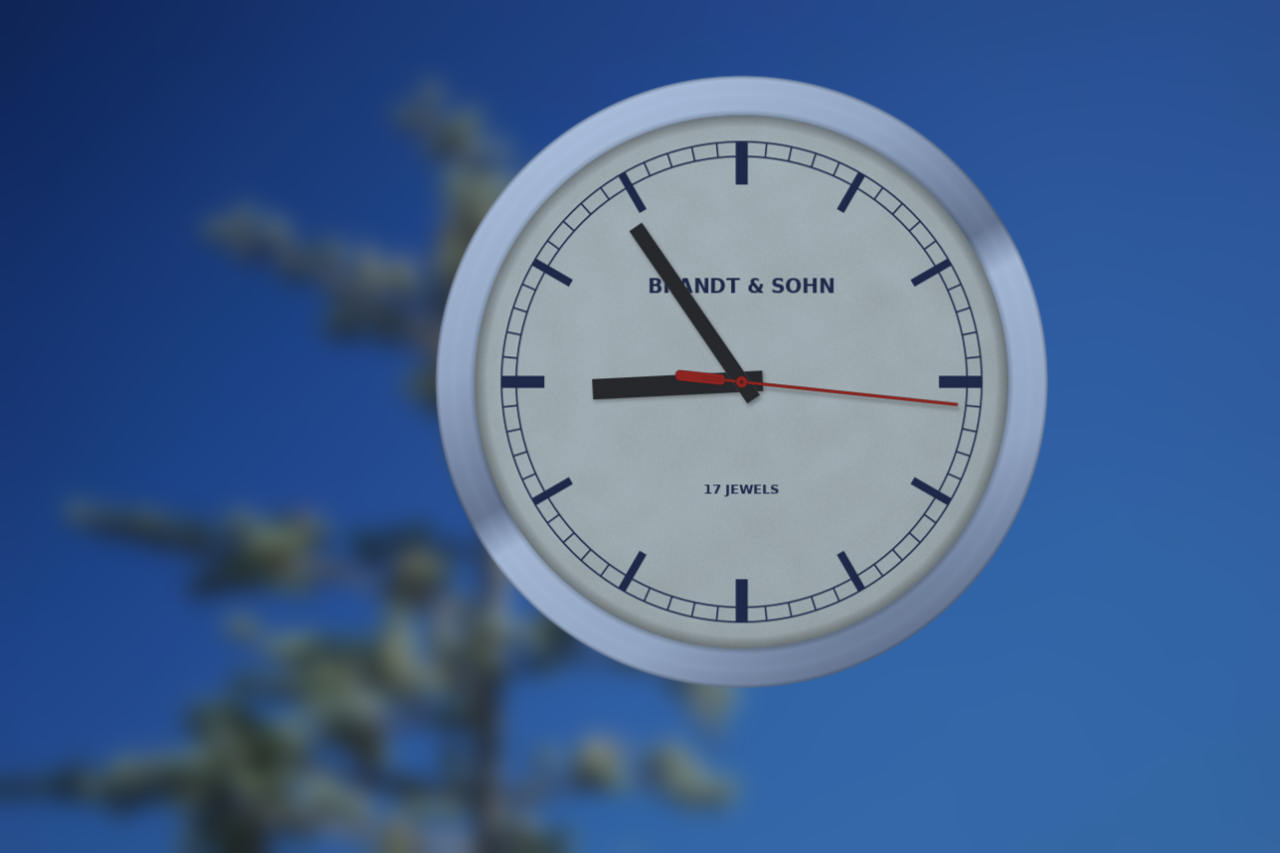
**8:54:16**
